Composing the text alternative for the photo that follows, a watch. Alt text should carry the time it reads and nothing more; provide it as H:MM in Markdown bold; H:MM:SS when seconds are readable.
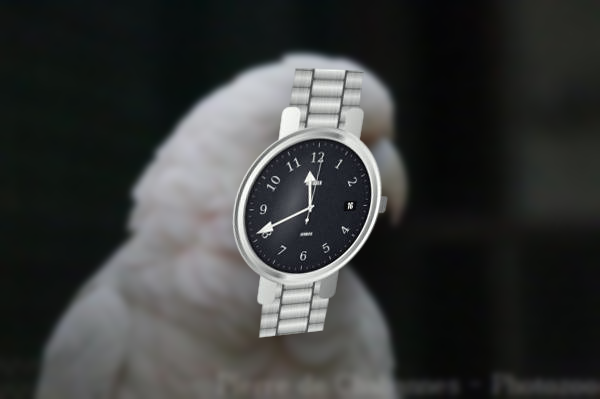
**11:41:01**
